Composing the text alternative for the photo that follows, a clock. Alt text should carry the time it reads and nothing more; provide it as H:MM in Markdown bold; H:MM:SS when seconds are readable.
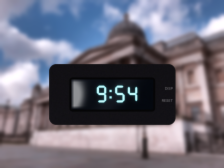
**9:54**
